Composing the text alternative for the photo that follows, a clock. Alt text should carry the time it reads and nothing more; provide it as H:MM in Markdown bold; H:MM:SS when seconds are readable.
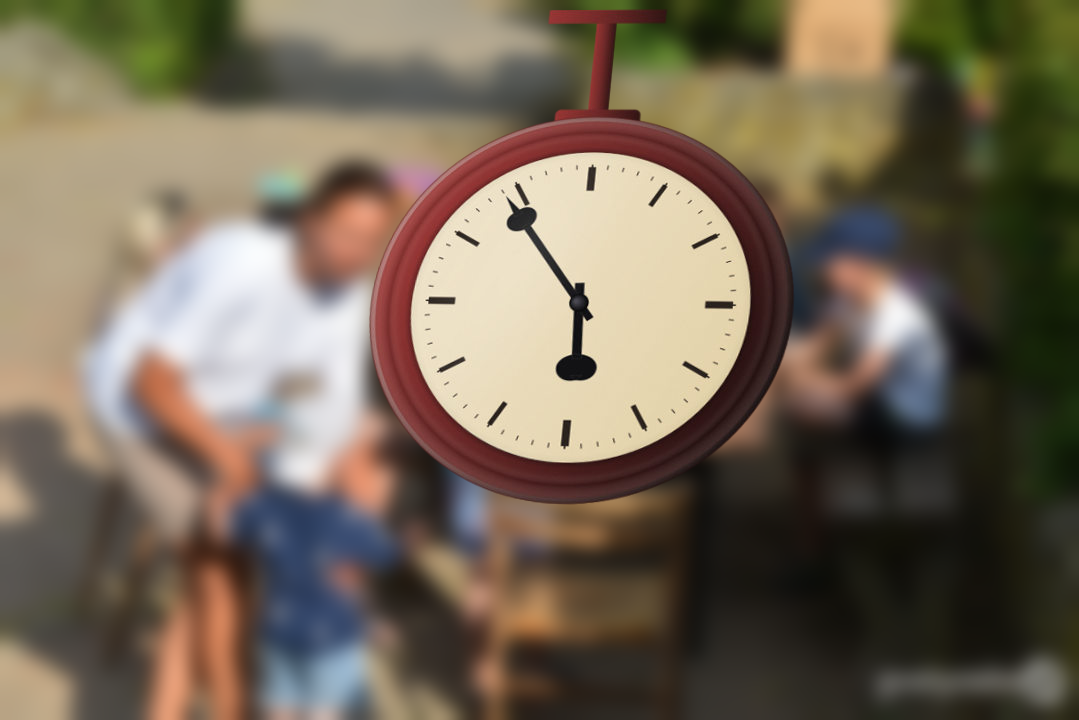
**5:54**
